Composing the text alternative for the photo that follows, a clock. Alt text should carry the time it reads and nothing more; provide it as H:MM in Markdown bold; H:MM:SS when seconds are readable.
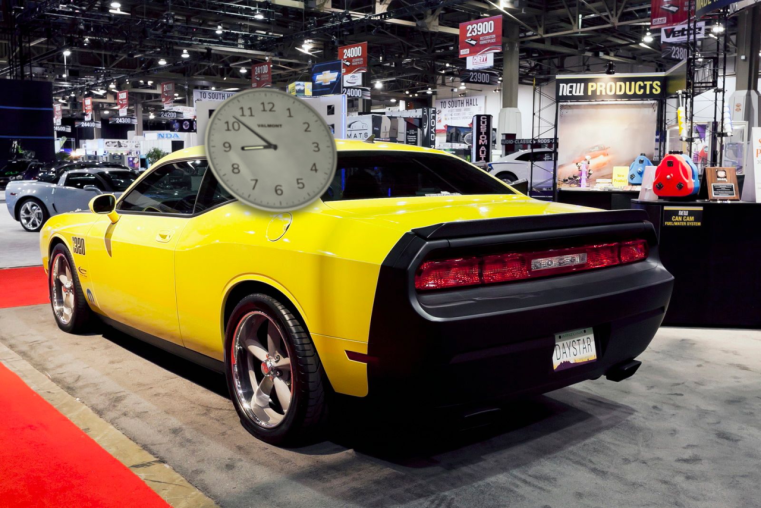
**8:52**
